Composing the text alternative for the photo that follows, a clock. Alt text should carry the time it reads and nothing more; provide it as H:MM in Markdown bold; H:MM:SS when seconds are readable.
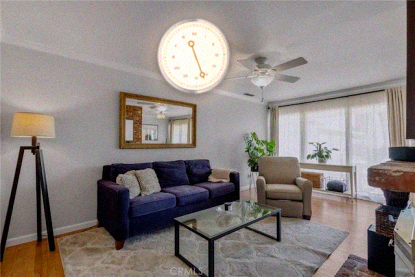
**11:27**
